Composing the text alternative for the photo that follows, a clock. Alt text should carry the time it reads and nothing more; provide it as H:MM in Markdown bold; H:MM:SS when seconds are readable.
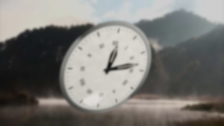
**12:13**
